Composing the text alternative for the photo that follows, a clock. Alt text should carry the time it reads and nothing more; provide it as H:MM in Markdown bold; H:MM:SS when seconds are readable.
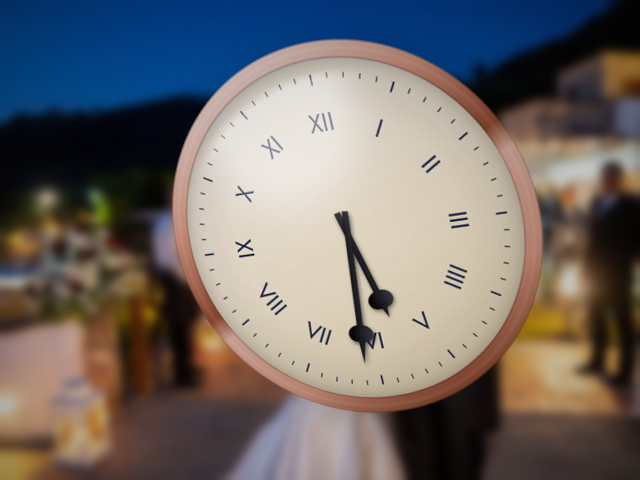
**5:31**
